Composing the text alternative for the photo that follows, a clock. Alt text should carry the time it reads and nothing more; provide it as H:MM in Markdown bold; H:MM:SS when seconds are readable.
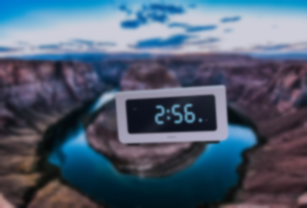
**2:56**
